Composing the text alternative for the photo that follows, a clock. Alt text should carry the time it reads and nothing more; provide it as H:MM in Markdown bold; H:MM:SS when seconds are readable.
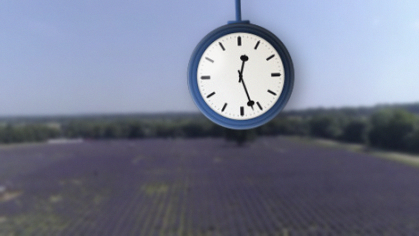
**12:27**
